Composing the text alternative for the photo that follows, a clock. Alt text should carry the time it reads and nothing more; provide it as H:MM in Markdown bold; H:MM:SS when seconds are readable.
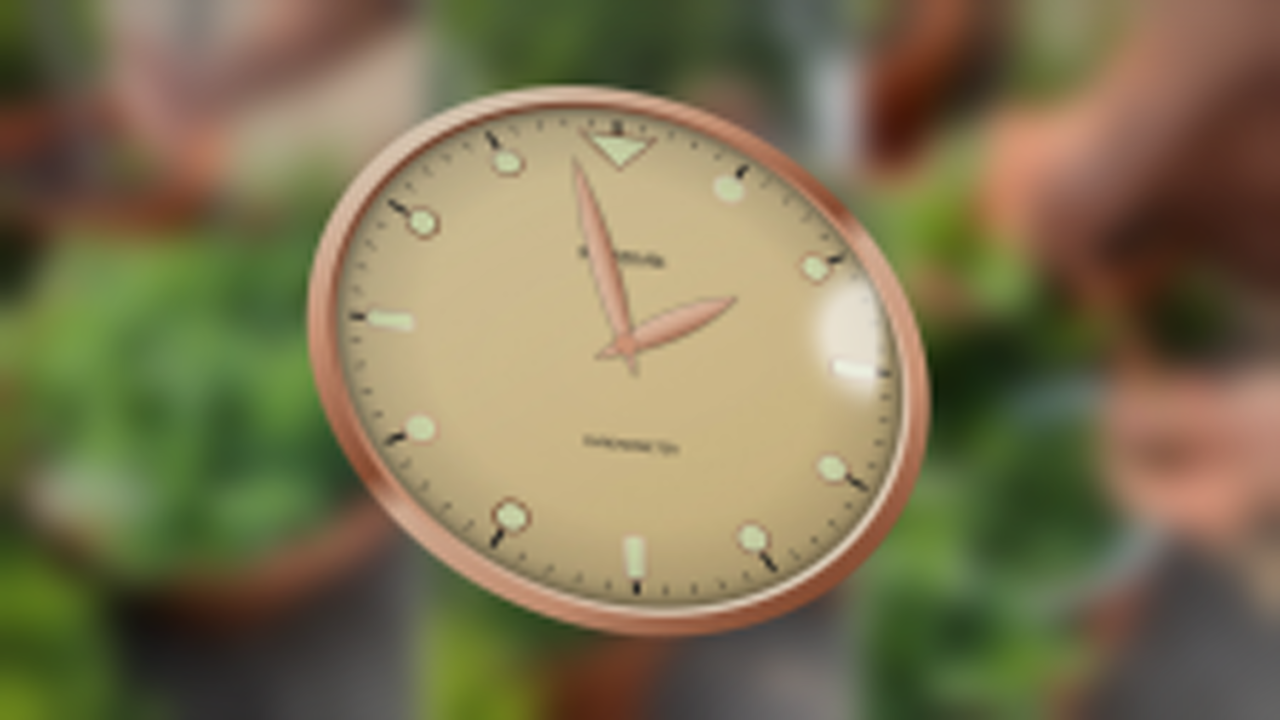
**1:58**
